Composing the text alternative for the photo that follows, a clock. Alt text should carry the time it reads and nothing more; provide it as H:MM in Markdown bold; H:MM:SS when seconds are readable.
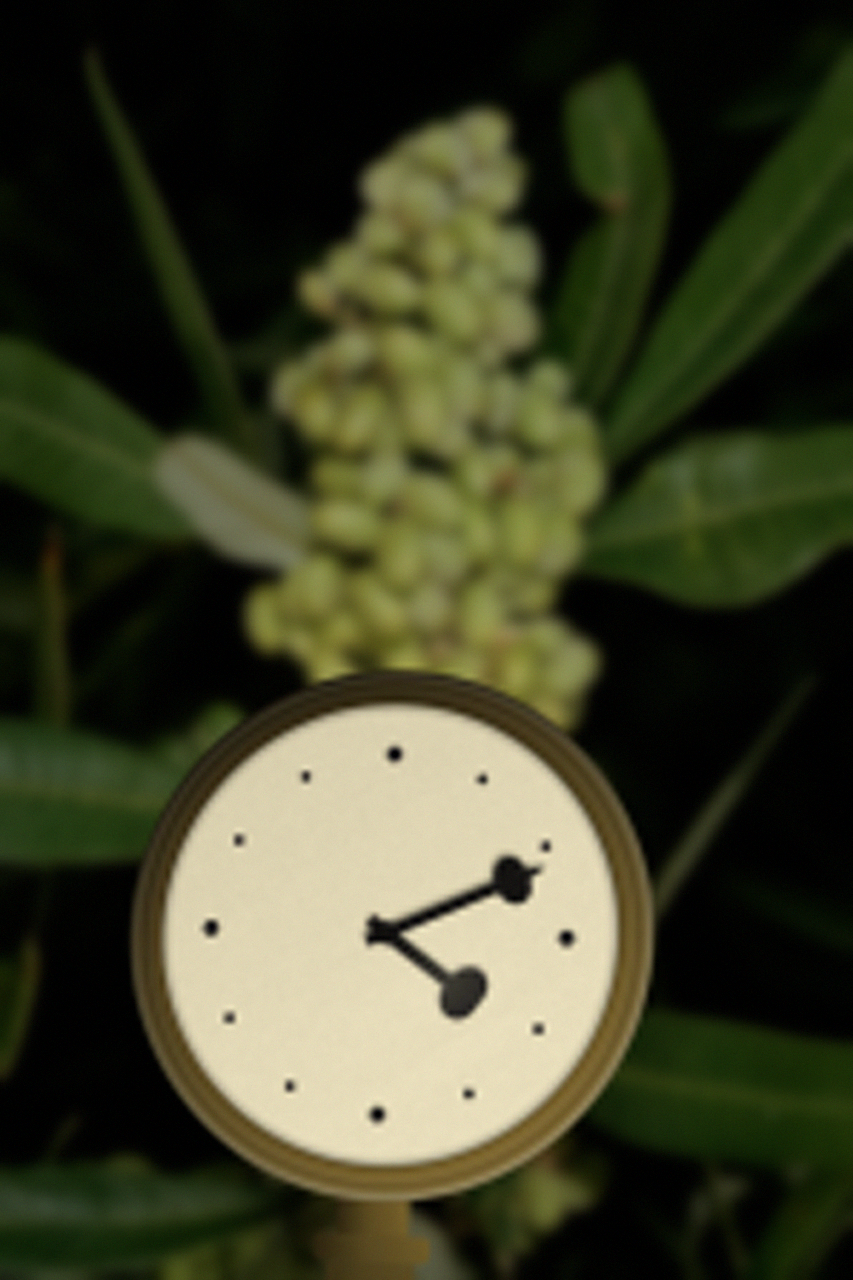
**4:11**
